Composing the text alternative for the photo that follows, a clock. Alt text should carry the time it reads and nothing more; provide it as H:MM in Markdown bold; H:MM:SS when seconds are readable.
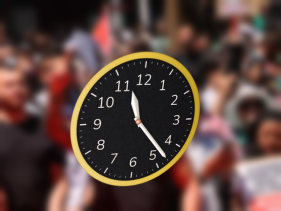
**11:23**
